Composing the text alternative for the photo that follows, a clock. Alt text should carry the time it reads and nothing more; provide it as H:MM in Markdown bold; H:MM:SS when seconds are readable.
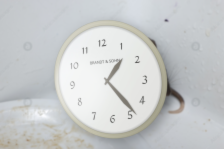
**1:24**
